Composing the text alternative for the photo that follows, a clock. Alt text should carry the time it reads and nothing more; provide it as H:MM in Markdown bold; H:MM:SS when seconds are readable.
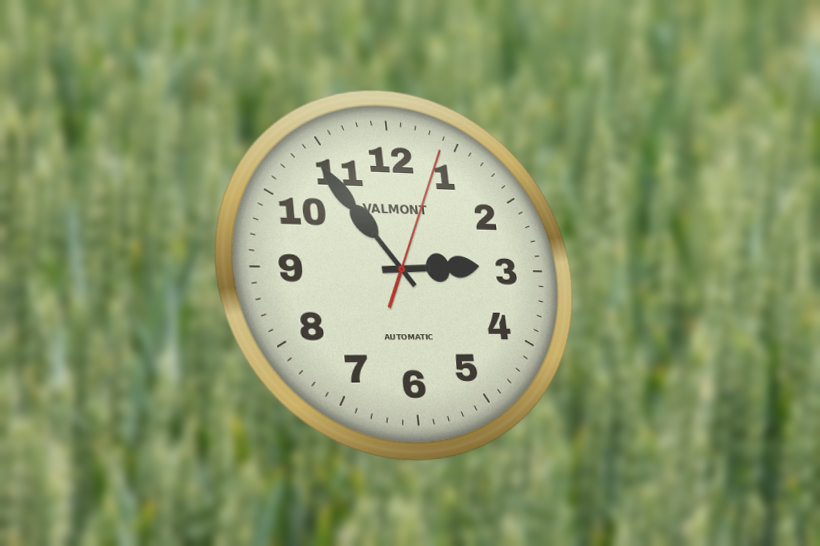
**2:54:04**
